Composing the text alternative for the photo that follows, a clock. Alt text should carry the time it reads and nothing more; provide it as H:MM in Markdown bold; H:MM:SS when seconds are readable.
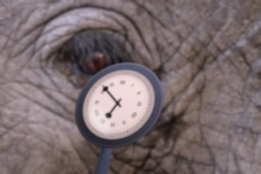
**6:52**
